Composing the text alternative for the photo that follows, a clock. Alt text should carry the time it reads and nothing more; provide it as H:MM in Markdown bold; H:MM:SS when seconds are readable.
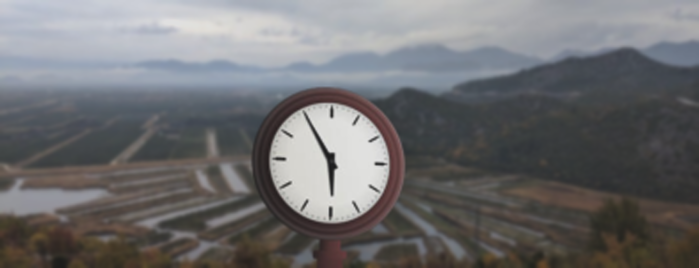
**5:55**
